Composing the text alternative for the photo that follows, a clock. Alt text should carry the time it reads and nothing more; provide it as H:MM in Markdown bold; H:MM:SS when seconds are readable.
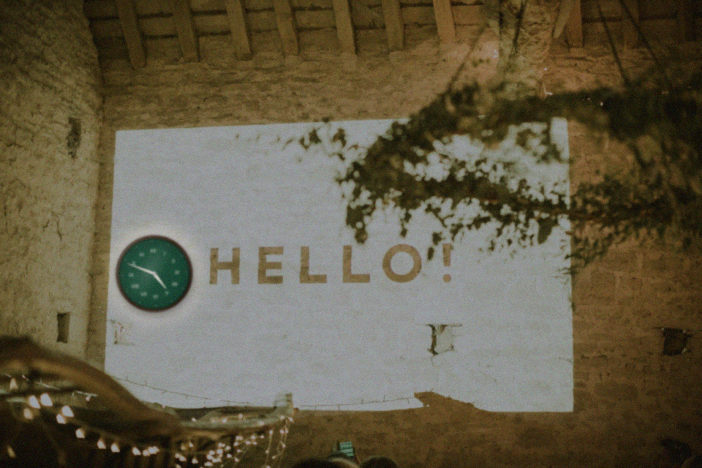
**4:49**
